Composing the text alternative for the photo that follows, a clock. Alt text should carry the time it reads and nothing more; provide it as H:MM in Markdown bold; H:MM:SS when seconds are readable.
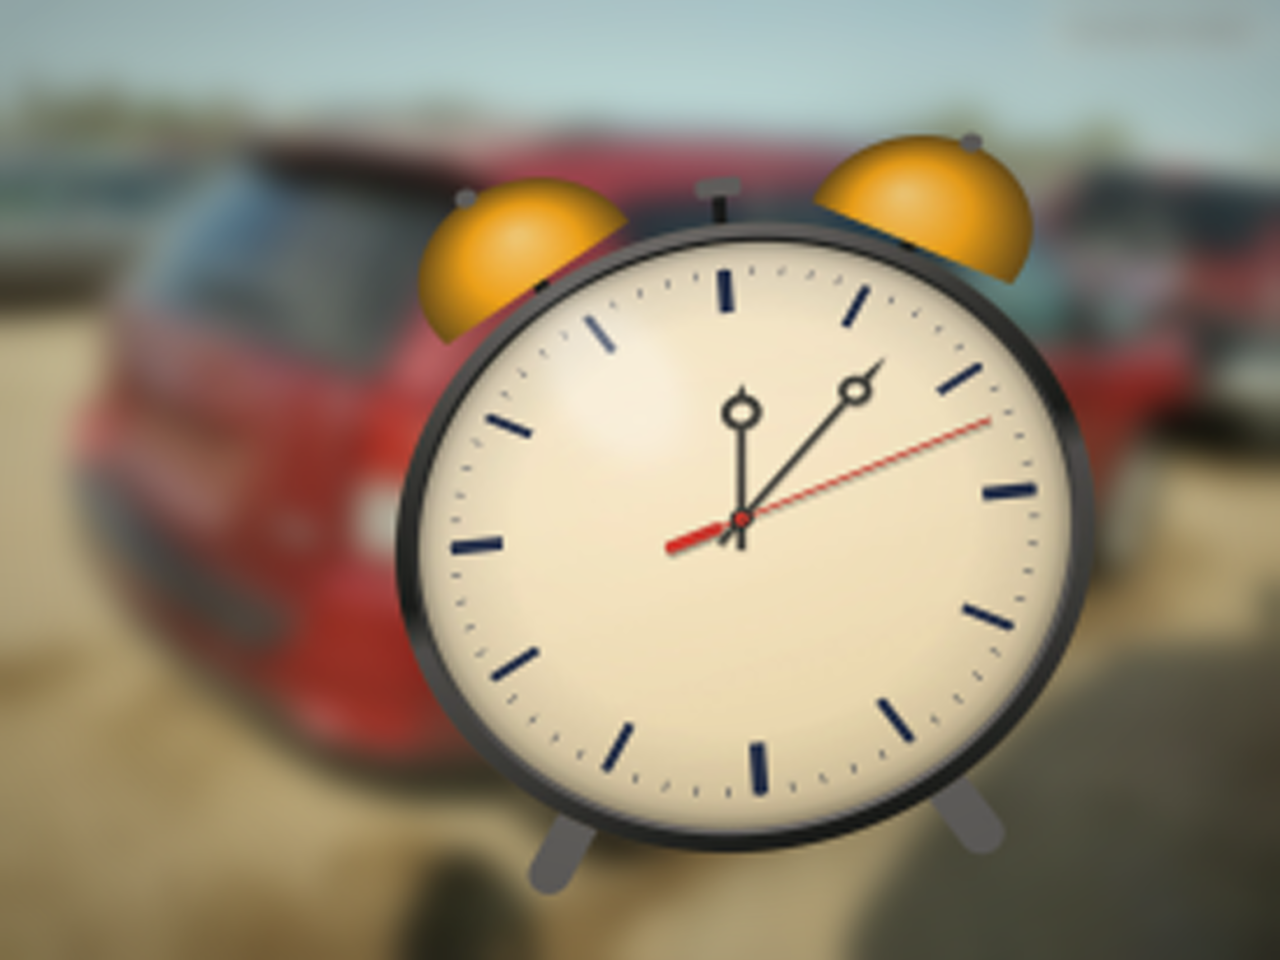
**12:07:12**
